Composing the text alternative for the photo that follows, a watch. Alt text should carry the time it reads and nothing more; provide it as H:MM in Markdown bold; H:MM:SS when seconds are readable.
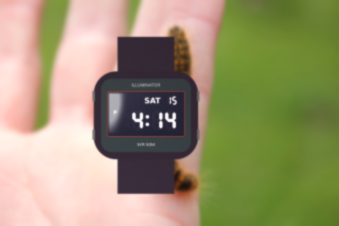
**4:14**
